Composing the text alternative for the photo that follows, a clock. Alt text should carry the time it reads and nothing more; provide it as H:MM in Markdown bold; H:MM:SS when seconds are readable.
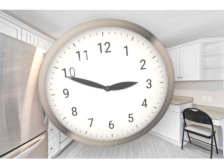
**2:49**
